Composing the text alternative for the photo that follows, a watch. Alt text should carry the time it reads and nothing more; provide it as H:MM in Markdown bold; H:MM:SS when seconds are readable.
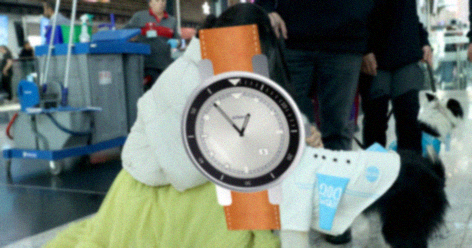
**12:54**
